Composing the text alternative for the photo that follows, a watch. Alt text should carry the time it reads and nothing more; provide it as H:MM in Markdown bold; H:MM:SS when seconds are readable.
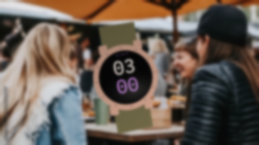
**3:00**
